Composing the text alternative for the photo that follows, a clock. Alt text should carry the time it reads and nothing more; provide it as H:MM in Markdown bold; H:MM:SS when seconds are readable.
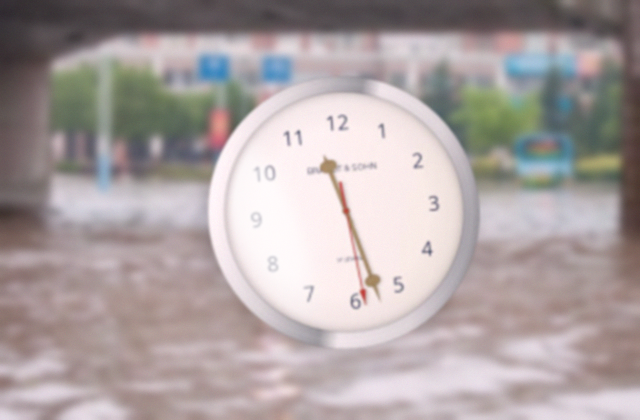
**11:27:29**
